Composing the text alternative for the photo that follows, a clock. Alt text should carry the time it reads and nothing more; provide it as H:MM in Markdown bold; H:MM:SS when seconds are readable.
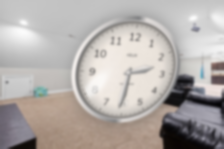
**2:31**
